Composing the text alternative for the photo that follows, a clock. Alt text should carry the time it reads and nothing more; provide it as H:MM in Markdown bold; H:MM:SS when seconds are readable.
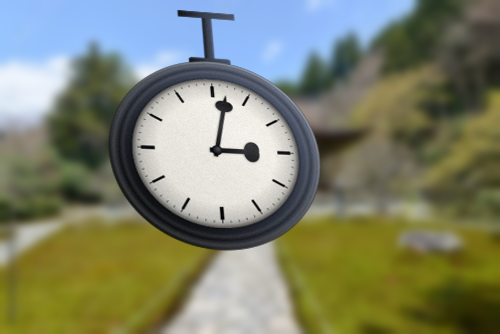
**3:02**
